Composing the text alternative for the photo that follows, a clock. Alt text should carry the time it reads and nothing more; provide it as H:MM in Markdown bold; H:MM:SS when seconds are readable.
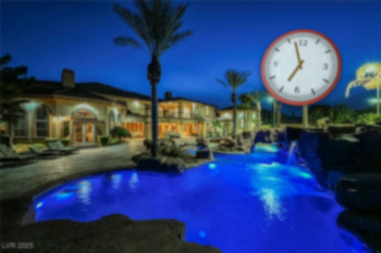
**6:57**
